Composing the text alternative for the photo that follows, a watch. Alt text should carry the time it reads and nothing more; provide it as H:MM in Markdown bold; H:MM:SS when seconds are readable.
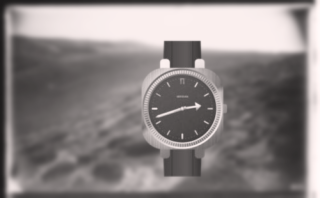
**2:42**
